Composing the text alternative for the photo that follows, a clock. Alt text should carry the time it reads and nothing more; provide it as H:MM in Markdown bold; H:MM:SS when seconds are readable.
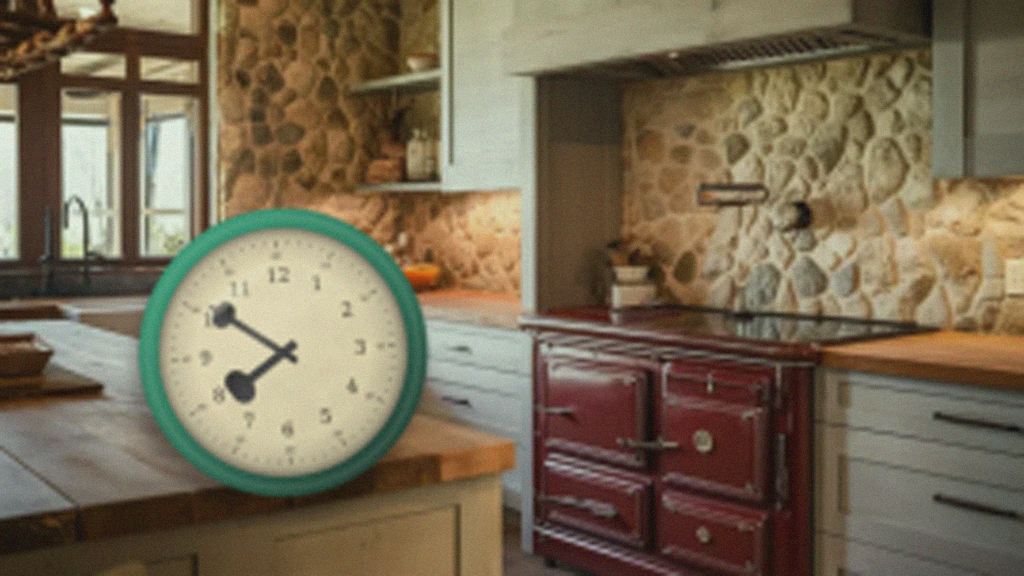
**7:51**
